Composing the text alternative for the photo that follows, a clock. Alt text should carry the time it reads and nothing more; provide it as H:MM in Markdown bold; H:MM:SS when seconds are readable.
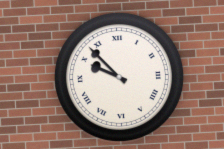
**9:53**
